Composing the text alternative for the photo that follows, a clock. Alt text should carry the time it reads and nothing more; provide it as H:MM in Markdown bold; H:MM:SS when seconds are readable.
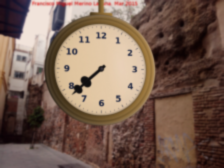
**7:38**
